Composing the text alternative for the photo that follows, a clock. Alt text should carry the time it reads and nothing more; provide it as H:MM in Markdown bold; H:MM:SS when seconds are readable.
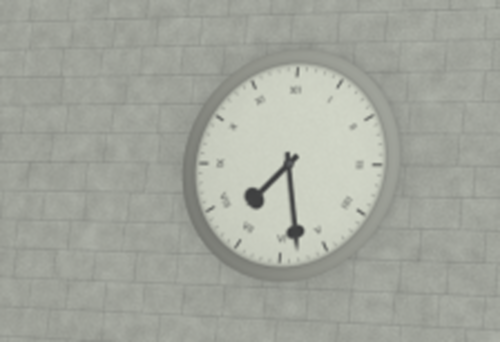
**7:28**
